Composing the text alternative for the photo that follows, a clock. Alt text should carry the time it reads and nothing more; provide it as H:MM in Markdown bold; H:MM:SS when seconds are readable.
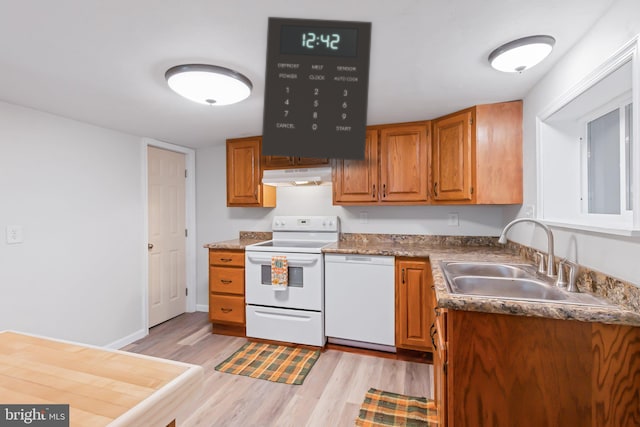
**12:42**
